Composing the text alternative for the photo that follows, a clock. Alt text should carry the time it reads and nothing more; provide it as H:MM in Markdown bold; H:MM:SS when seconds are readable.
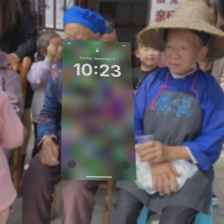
**10:23**
